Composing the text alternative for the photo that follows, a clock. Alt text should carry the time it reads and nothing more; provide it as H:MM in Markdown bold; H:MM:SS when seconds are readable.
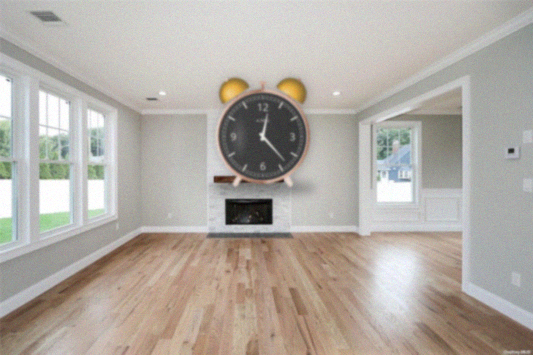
**12:23**
